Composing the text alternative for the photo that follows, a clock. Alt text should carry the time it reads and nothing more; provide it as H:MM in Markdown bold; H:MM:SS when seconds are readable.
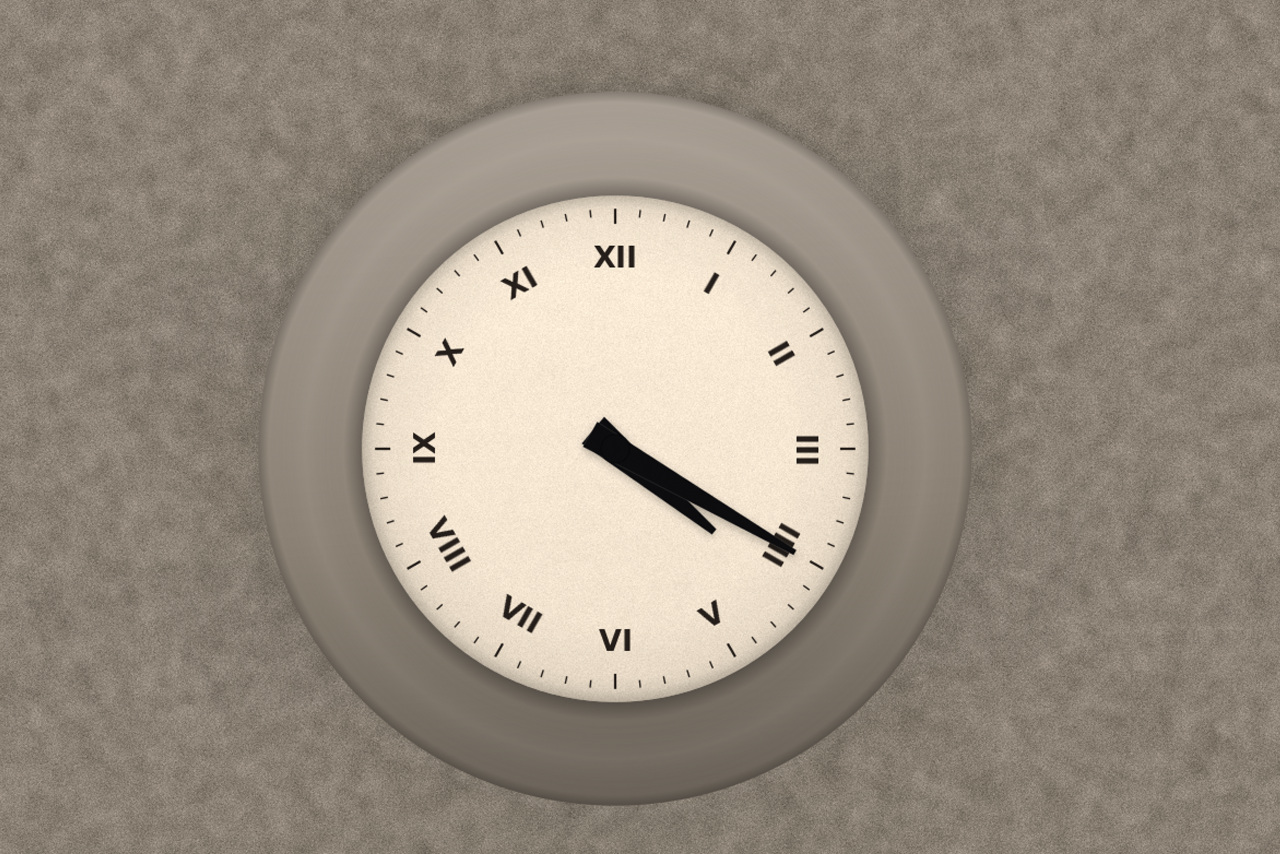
**4:20**
